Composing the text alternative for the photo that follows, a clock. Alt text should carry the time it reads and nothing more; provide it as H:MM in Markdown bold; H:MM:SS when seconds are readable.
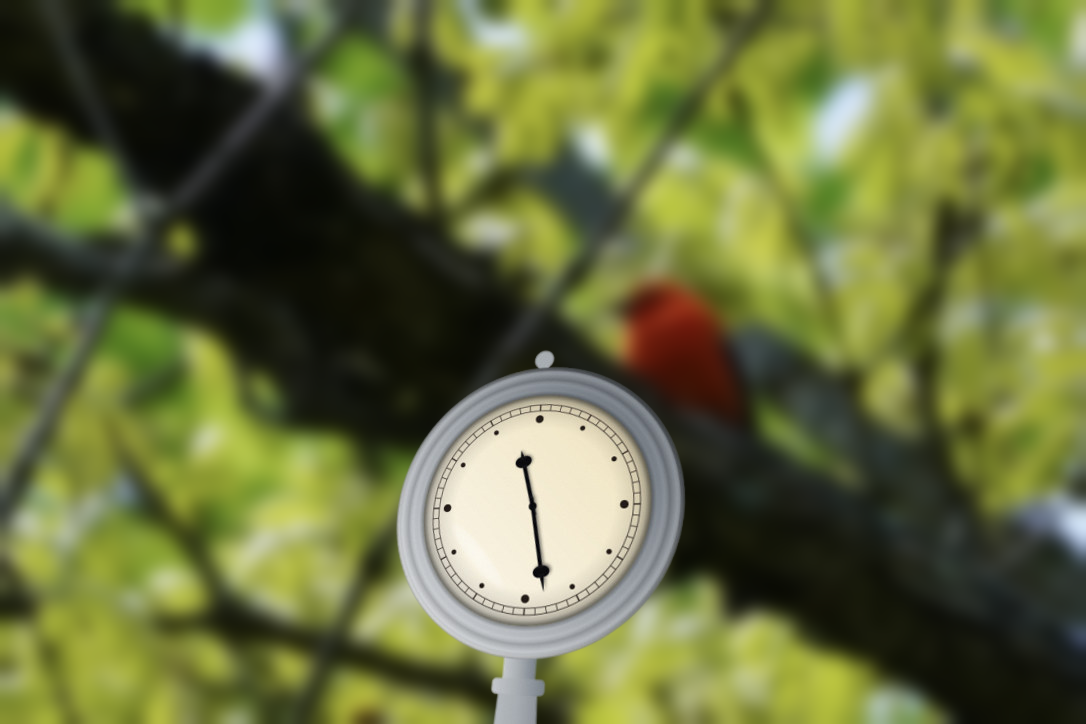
**11:28**
